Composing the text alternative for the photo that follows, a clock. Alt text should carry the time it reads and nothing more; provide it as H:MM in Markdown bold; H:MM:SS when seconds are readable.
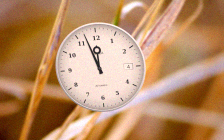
**11:57**
